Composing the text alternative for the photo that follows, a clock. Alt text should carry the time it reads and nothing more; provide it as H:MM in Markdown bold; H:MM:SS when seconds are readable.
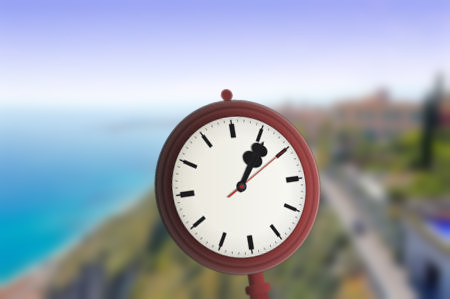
**1:06:10**
